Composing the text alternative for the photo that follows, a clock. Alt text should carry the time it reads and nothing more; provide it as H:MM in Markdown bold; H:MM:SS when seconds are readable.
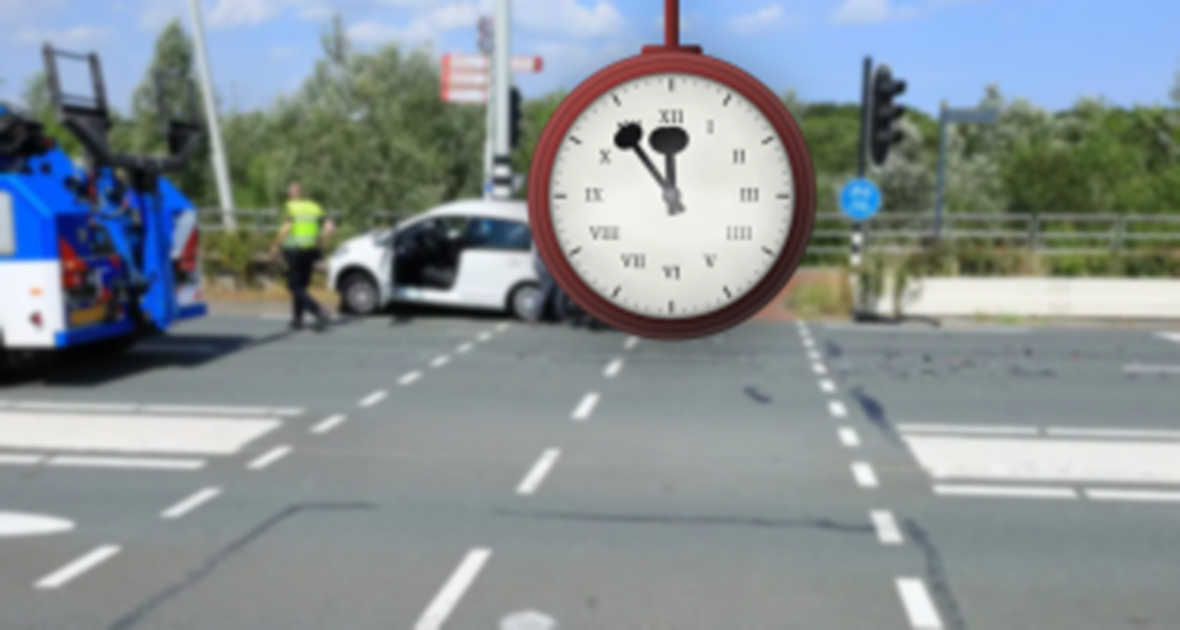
**11:54**
